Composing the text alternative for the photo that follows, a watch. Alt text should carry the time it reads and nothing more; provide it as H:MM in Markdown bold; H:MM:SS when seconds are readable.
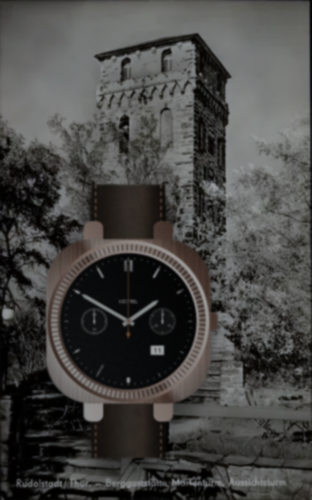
**1:50**
